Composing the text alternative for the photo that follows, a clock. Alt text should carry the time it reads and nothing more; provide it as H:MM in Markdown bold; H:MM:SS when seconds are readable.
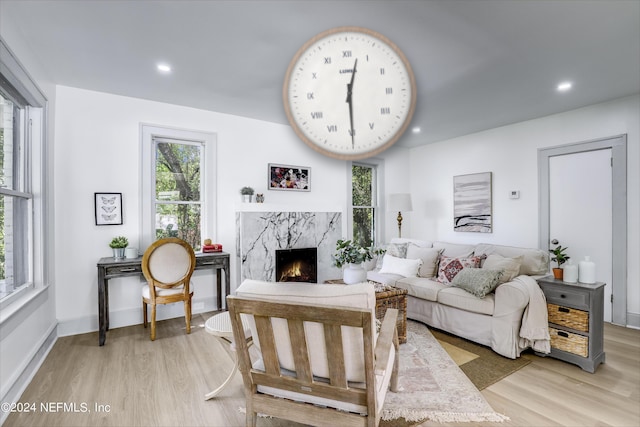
**12:30**
